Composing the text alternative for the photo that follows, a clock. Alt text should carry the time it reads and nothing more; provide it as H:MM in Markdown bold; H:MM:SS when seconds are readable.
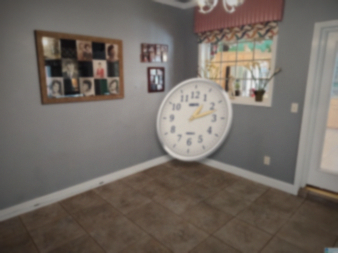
**1:12**
